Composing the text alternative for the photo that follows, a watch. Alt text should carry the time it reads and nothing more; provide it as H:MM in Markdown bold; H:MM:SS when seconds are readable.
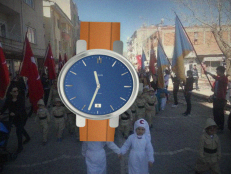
**11:33**
